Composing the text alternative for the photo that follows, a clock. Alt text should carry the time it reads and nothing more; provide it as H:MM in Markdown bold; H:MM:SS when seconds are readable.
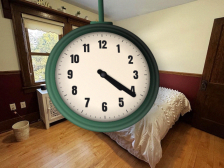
**4:21**
